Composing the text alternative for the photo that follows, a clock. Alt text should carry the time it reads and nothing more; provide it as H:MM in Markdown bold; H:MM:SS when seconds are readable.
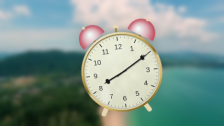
**8:10**
